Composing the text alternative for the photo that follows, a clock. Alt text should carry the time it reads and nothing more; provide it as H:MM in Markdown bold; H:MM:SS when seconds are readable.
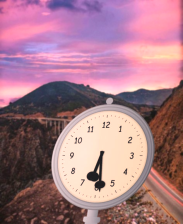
**6:29**
